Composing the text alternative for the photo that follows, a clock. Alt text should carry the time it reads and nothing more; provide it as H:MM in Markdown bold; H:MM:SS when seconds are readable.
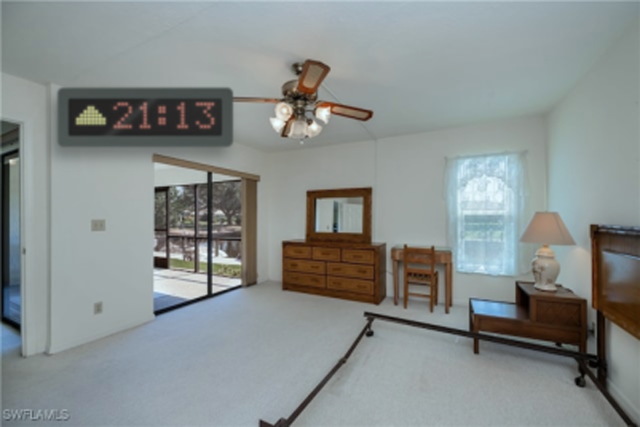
**21:13**
